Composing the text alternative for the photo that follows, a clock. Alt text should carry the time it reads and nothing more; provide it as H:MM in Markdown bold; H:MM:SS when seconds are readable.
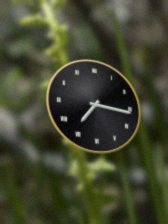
**7:16**
